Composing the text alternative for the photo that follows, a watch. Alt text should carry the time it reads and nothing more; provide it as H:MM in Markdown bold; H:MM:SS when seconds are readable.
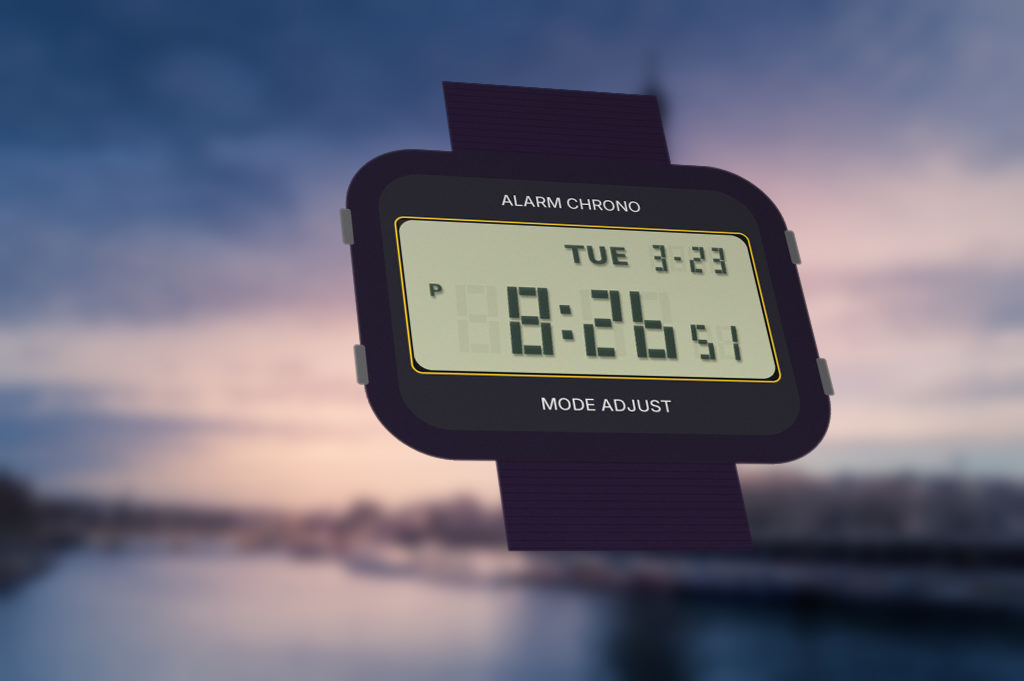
**8:26:51**
